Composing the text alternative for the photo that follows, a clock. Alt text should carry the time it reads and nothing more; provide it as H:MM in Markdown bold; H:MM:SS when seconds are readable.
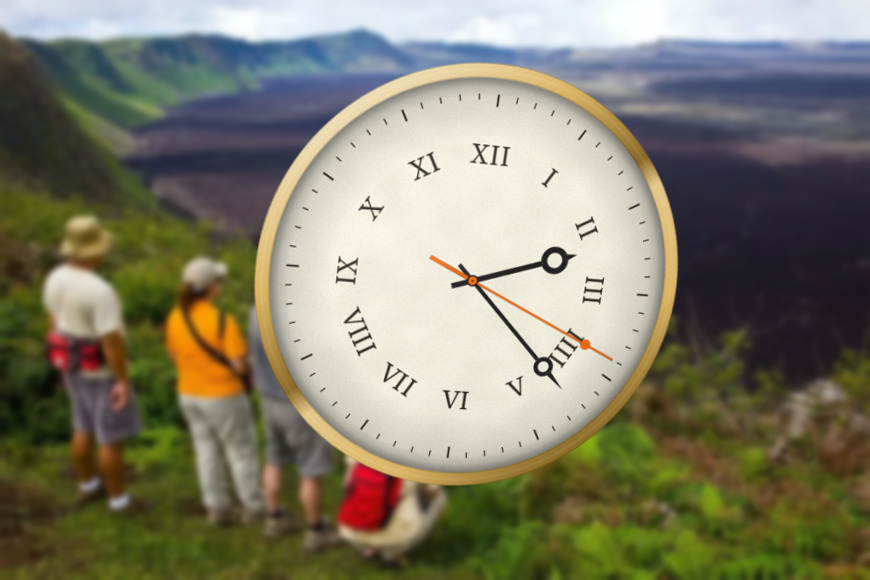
**2:22:19**
